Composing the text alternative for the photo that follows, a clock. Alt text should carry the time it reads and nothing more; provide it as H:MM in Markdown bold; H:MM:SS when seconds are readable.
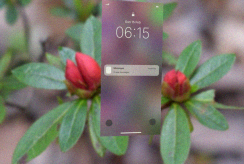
**6:15**
